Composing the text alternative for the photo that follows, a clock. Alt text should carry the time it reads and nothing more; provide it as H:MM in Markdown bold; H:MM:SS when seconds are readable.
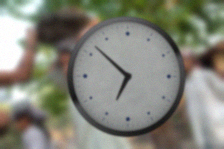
**6:52**
